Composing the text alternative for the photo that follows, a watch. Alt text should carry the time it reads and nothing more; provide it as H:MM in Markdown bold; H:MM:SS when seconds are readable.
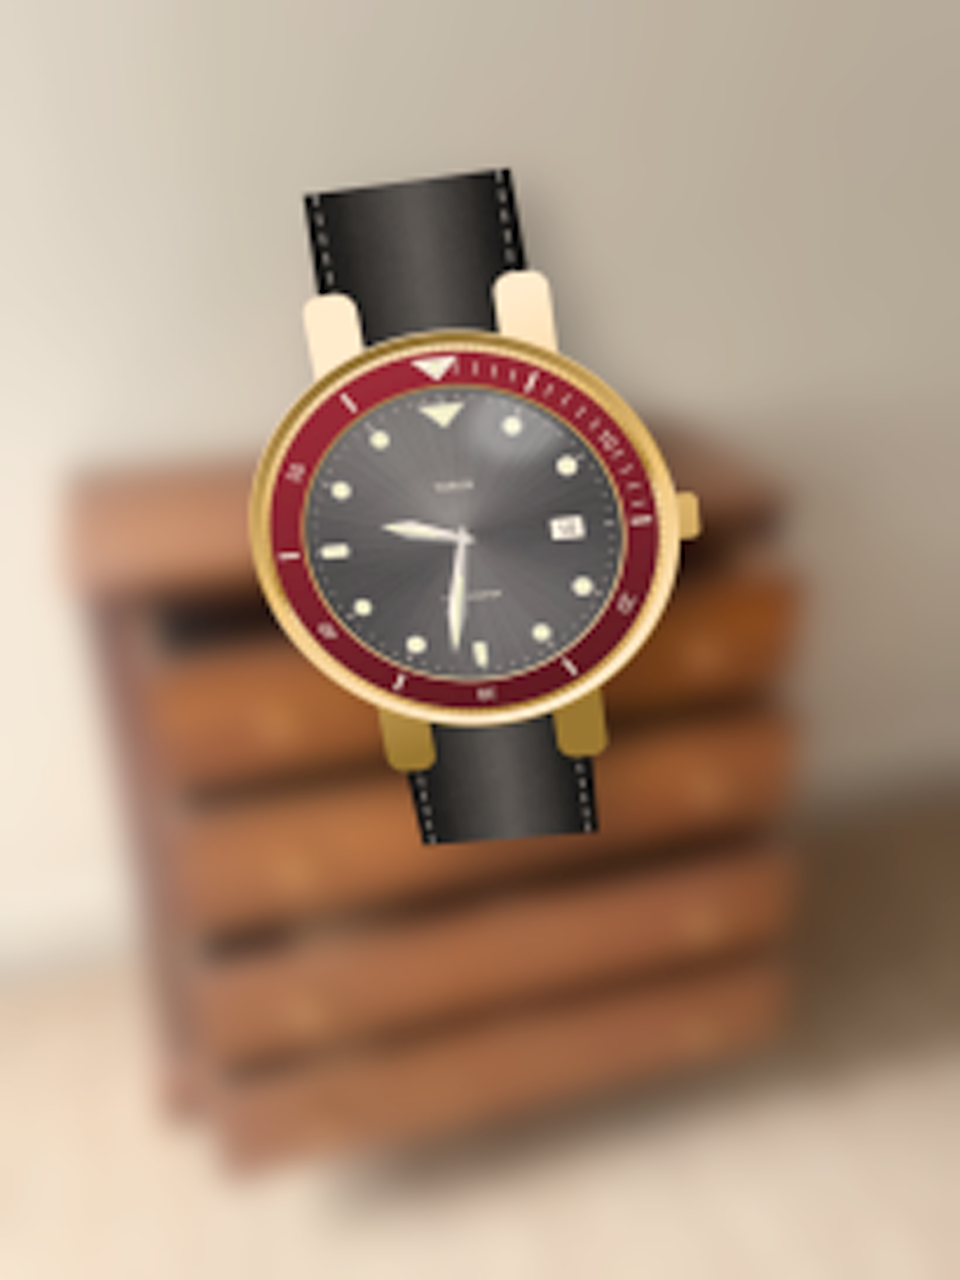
**9:32**
